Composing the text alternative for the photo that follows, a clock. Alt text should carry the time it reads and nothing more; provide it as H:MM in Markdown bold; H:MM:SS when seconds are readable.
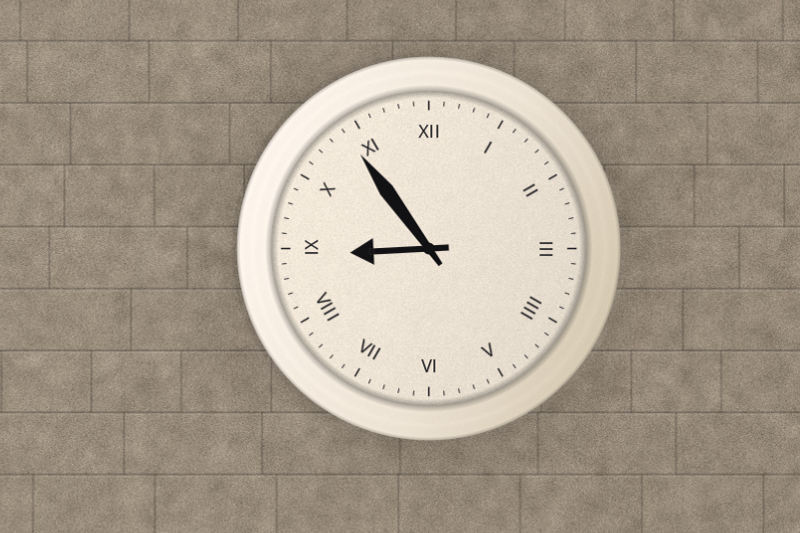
**8:54**
